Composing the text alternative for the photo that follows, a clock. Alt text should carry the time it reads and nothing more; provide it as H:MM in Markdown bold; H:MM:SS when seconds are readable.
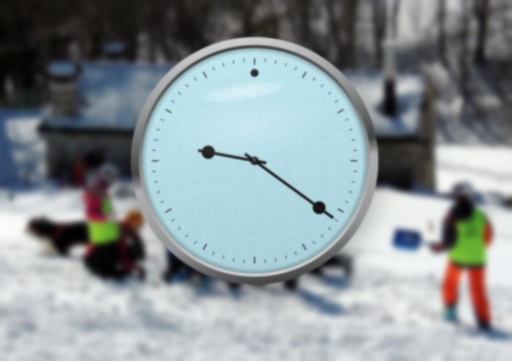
**9:21**
